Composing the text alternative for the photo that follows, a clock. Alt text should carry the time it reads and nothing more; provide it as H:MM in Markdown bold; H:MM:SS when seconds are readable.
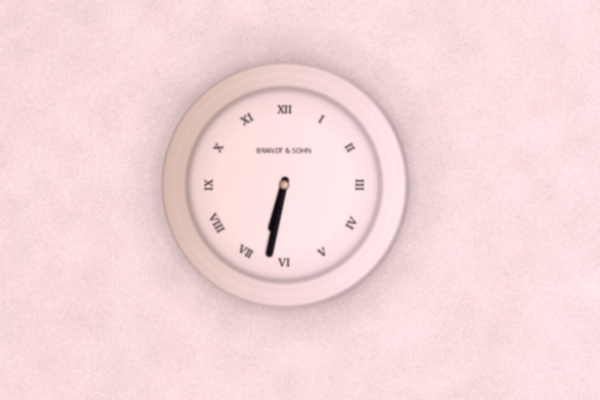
**6:32**
